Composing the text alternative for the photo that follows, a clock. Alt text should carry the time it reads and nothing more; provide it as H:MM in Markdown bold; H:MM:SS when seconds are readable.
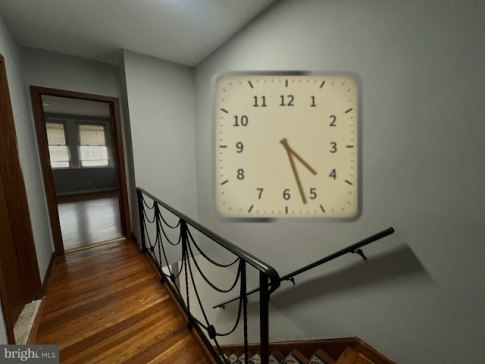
**4:27**
